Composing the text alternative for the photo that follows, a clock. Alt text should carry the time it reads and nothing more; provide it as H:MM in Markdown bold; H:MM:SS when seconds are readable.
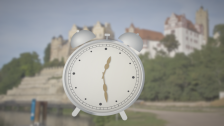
**12:28**
